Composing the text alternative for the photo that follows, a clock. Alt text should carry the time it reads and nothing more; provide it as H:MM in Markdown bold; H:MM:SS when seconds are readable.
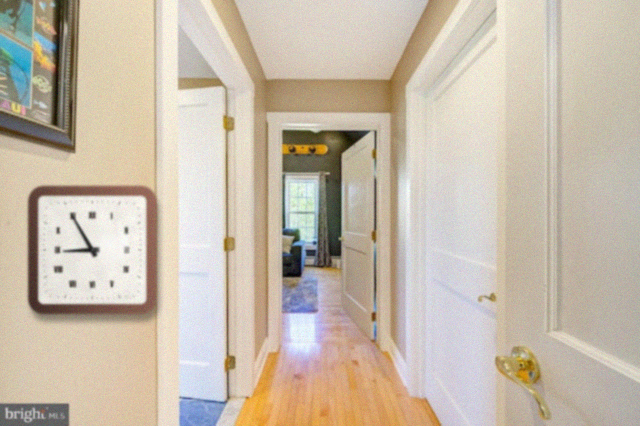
**8:55**
